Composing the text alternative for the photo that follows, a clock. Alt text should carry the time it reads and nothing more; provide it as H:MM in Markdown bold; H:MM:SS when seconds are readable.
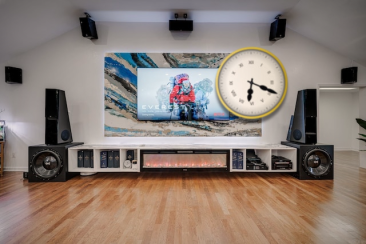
**6:19**
